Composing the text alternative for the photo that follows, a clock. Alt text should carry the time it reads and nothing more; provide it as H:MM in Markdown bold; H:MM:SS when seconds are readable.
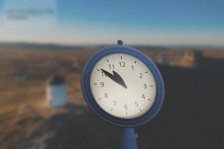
**10:51**
